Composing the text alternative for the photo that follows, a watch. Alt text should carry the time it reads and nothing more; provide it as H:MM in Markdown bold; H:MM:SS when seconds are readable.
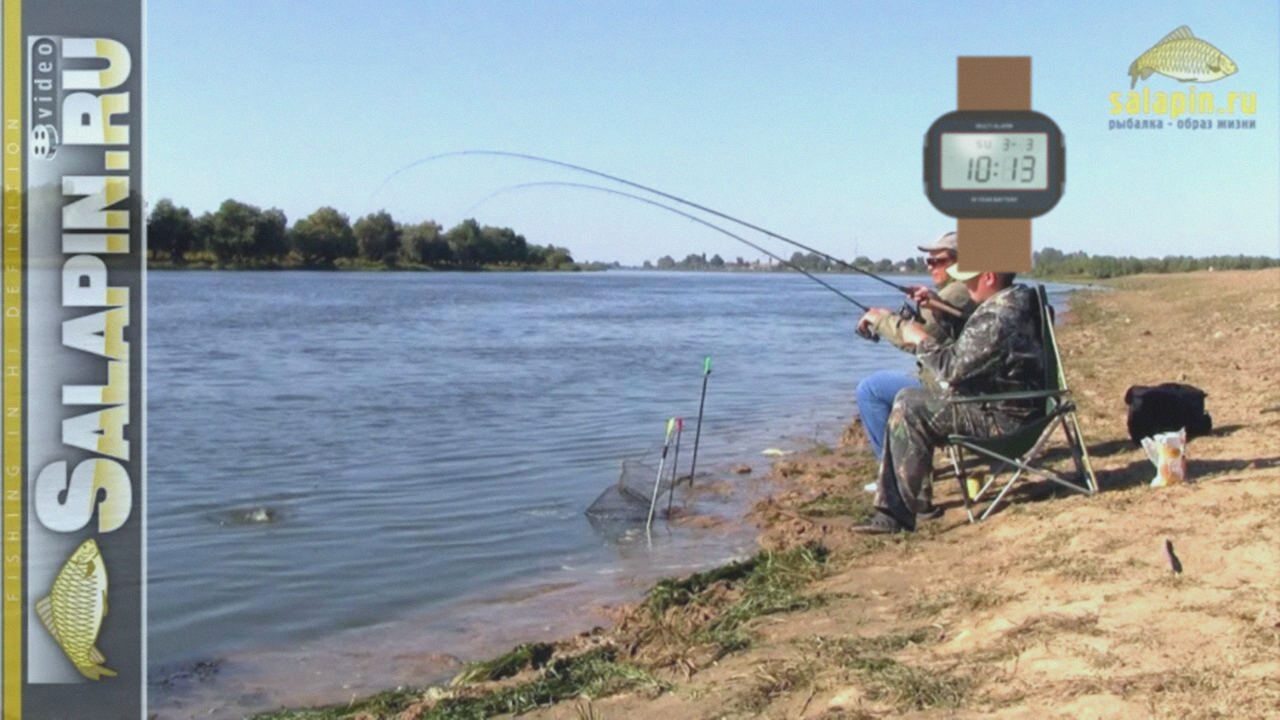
**10:13**
